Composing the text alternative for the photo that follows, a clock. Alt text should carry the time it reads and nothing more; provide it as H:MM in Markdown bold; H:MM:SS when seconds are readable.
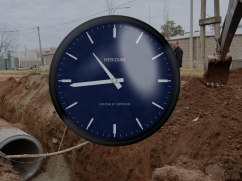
**10:44**
